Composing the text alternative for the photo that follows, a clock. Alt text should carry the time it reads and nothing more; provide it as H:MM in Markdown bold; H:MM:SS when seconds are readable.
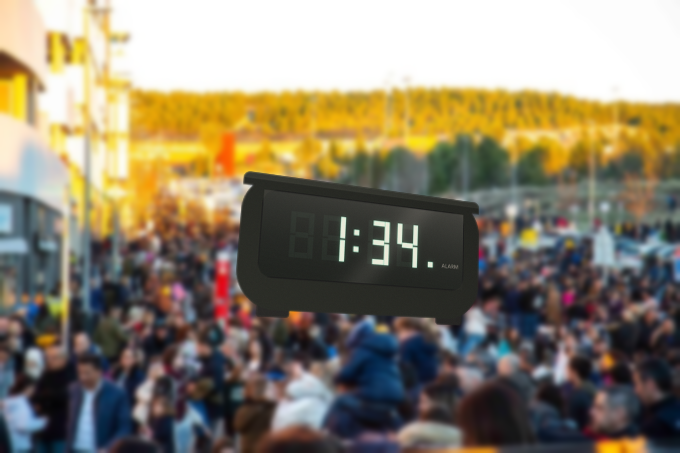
**1:34**
